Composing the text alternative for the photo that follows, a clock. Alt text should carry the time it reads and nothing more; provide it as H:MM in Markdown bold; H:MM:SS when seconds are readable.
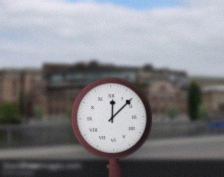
**12:08**
